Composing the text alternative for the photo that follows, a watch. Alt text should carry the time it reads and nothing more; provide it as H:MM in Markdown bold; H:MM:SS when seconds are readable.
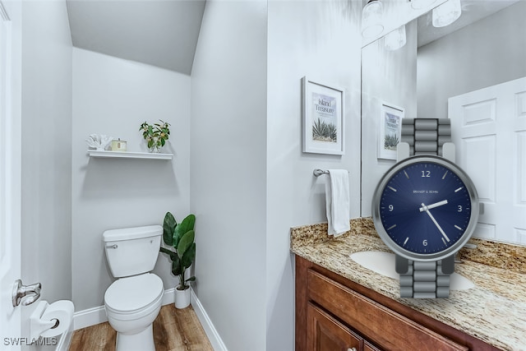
**2:24**
